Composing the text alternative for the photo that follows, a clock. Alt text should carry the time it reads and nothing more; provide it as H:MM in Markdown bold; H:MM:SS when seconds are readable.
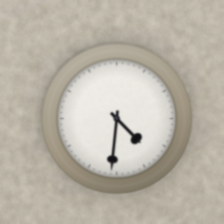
**4:31**
